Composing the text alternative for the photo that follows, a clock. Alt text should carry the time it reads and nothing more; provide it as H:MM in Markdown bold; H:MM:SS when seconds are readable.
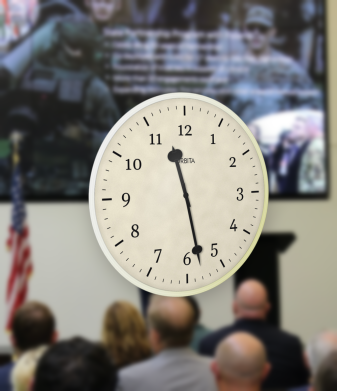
**11:28**
